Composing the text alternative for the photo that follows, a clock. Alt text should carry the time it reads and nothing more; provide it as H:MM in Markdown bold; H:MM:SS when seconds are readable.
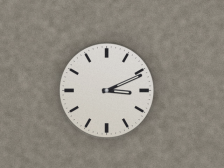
**3:11**
